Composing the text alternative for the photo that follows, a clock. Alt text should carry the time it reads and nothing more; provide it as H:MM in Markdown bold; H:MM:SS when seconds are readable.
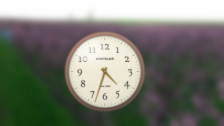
**4:33**
